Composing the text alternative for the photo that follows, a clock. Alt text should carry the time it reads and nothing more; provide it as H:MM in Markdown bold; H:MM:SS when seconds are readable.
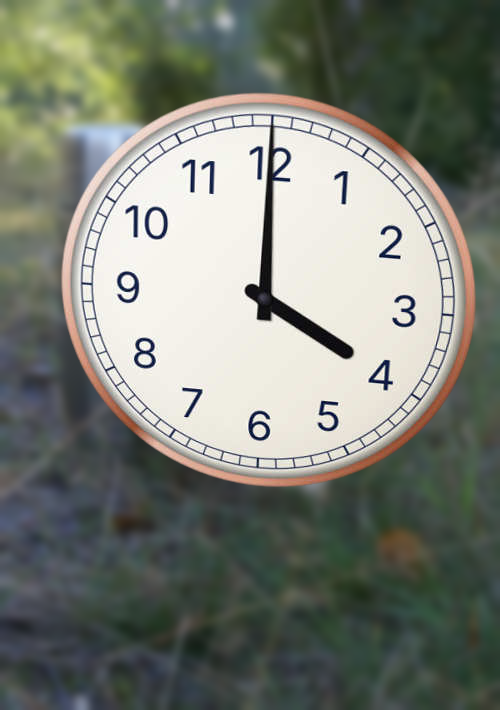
**4:00**
